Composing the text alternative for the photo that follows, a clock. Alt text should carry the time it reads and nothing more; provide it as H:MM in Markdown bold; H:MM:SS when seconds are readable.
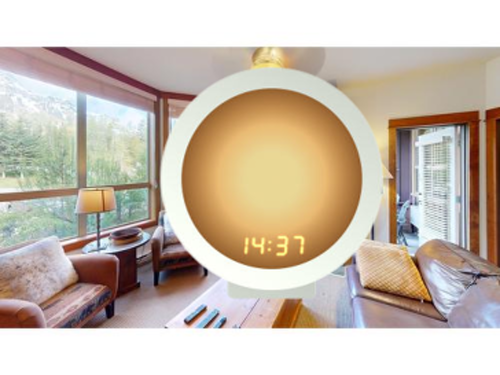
**14:37**
